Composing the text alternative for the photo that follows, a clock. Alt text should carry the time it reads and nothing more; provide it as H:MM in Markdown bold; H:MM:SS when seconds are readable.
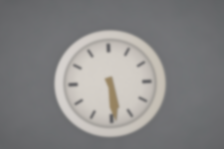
**5:29**
